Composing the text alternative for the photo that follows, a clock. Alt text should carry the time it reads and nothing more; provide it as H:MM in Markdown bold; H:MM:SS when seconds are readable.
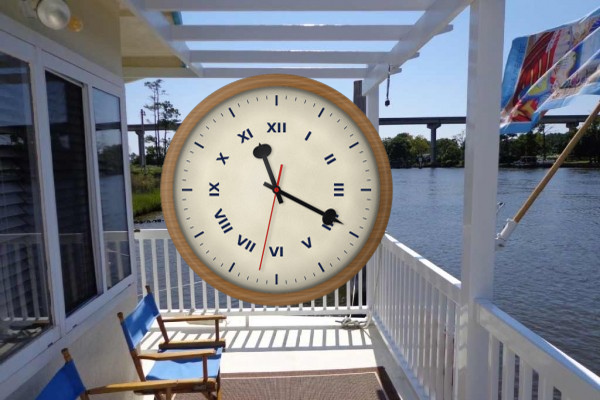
**11:19:32**
